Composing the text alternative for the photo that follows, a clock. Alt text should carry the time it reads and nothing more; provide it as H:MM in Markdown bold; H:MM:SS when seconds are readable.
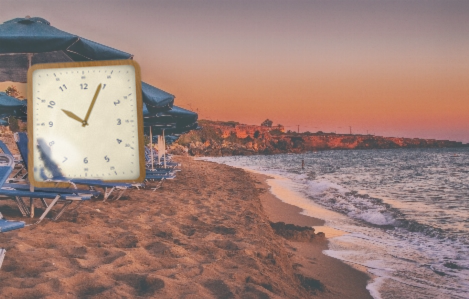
**10:04**
